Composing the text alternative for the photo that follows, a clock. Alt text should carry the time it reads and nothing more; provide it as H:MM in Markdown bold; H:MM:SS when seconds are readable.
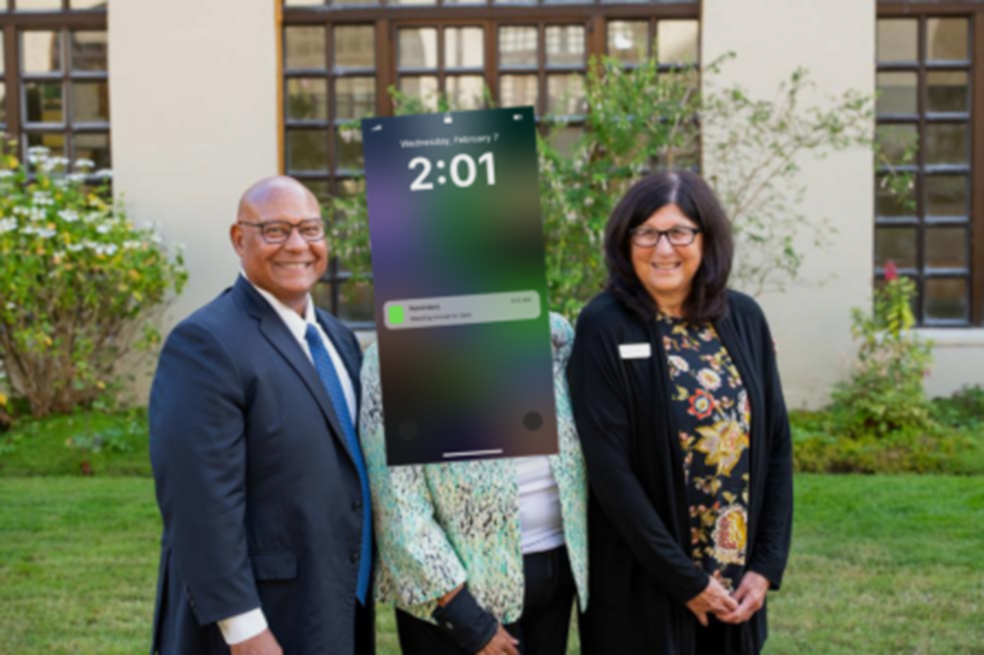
**2:01**
